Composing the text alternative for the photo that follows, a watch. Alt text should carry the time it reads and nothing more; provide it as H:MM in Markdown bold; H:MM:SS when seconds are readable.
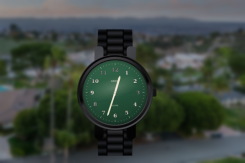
**12:33**
